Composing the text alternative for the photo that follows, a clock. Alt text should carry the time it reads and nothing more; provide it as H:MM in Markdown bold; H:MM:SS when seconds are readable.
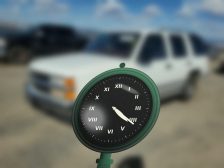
**4:21**
